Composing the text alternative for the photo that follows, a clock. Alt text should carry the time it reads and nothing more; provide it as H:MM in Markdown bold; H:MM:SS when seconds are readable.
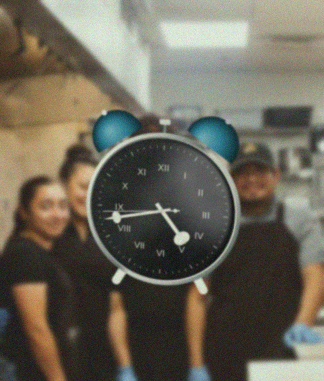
**4:42:44**
